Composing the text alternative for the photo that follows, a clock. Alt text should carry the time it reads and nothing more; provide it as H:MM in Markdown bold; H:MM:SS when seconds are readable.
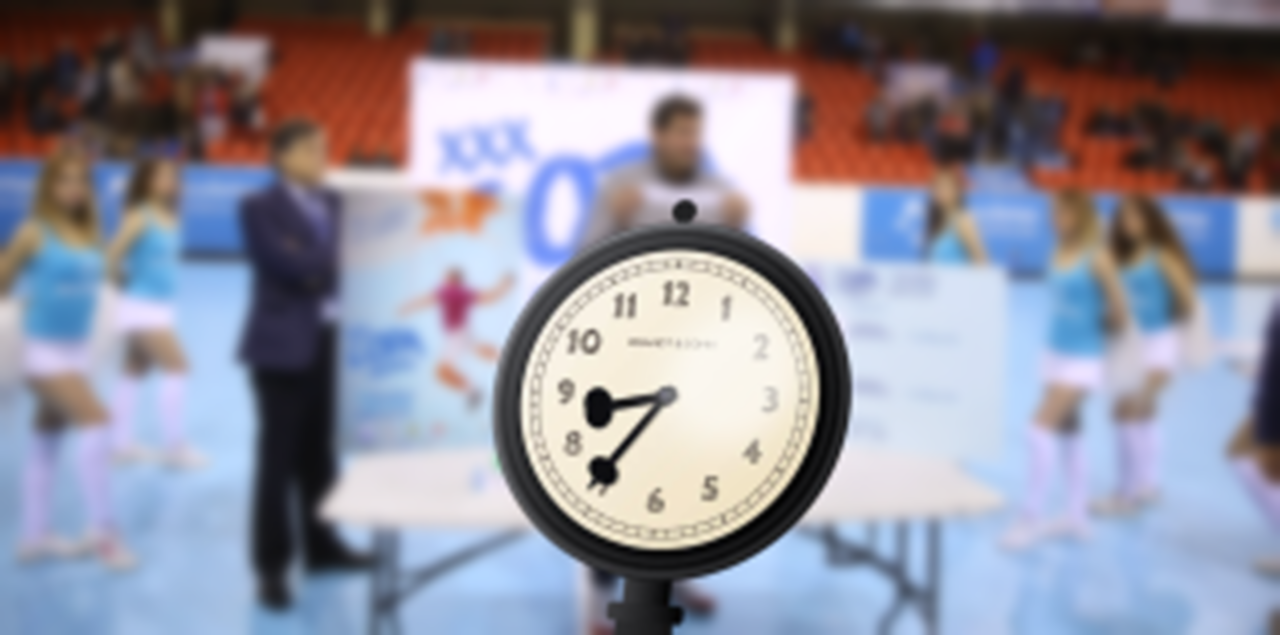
**8:36**
